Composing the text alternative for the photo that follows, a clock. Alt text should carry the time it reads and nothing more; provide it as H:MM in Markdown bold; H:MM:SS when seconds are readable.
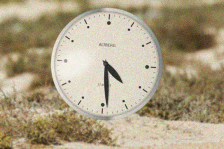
**4:29**
